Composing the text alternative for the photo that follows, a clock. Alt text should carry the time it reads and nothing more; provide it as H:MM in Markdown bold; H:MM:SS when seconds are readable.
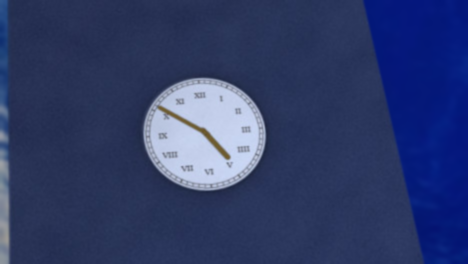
**4:51**
